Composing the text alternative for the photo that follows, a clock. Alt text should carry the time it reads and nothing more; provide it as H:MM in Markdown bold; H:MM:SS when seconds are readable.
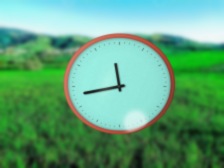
**11:43**
